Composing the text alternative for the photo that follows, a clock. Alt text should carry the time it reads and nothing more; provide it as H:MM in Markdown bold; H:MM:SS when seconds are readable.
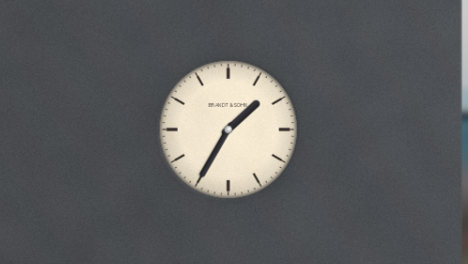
**1:35**
